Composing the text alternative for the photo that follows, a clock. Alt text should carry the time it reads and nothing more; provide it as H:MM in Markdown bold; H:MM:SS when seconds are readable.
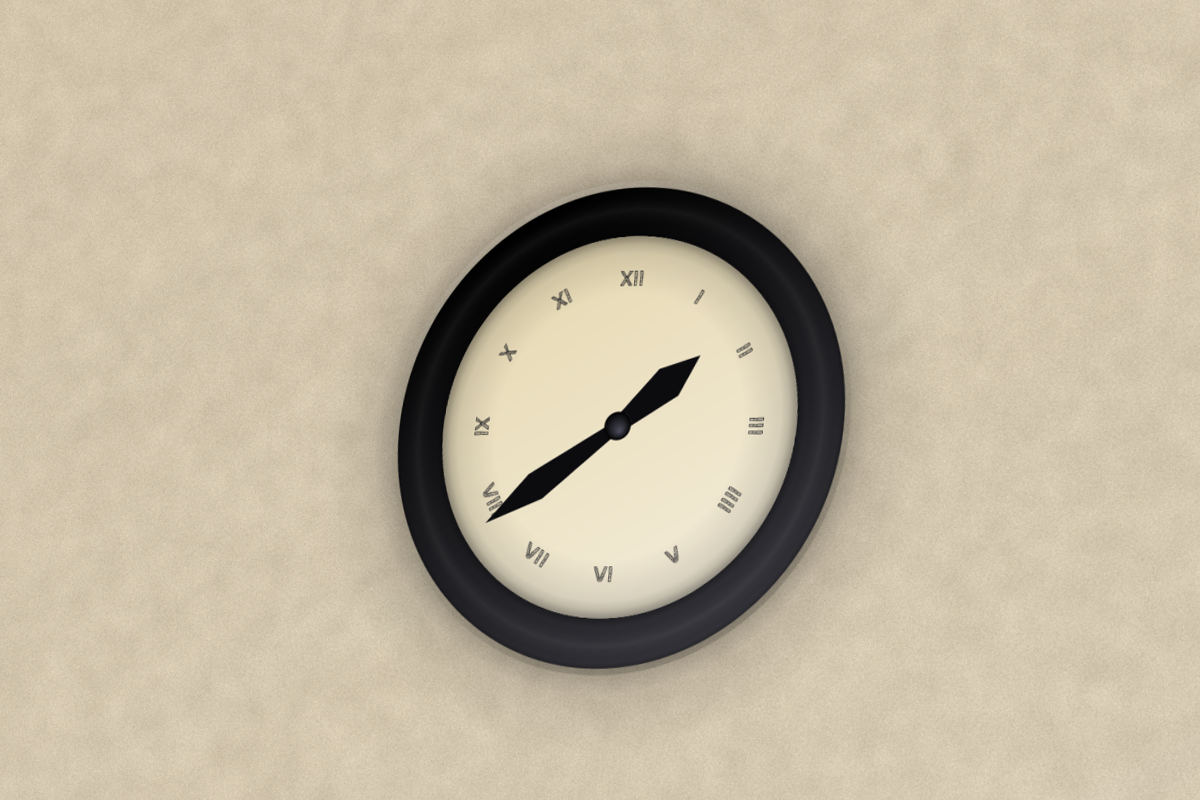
**1:39**
